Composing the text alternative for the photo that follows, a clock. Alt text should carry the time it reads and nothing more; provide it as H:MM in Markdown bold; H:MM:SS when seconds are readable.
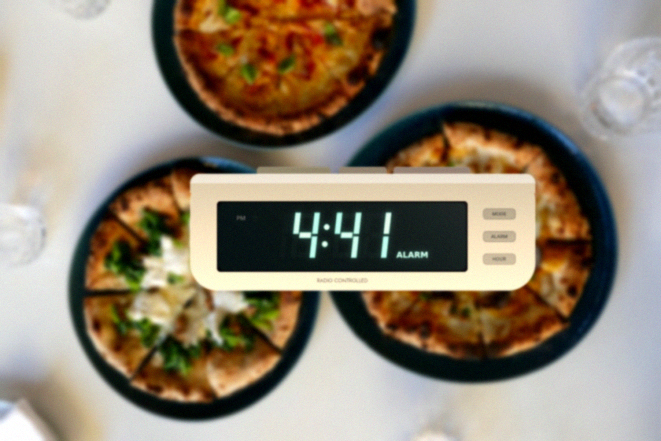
**4:41**
